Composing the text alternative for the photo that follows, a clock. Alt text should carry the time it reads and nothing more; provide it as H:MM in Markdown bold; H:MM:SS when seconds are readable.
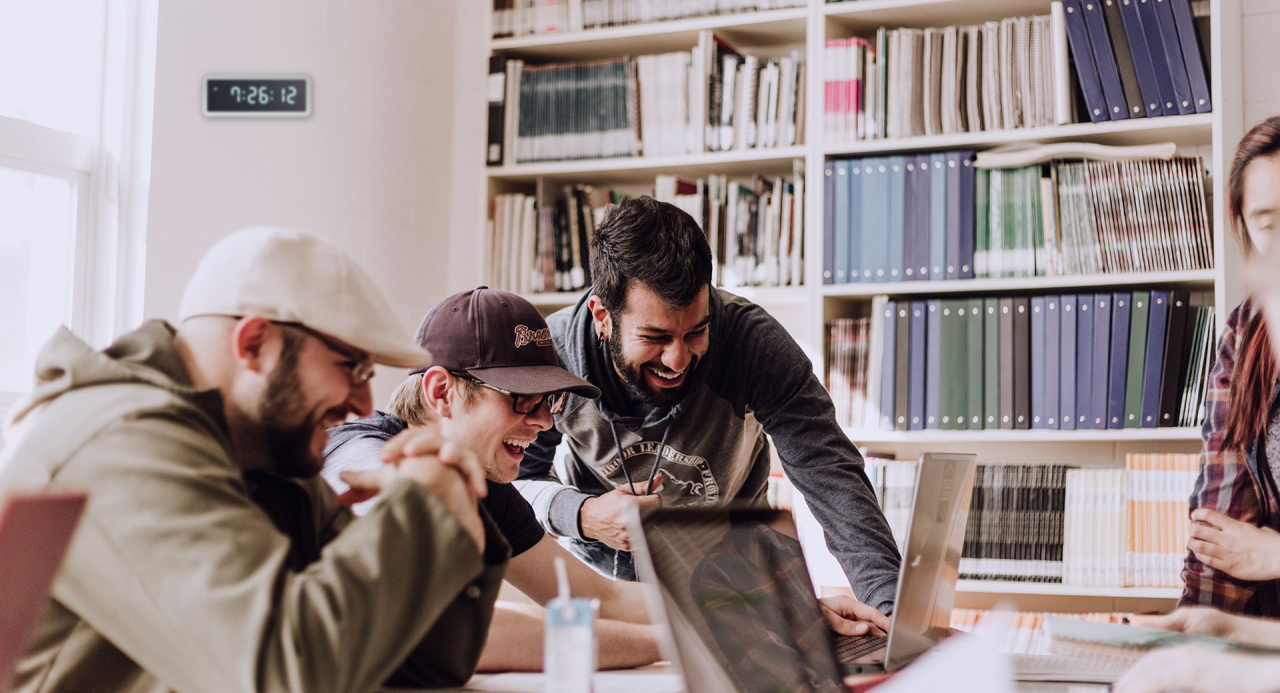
**7:26:12**
